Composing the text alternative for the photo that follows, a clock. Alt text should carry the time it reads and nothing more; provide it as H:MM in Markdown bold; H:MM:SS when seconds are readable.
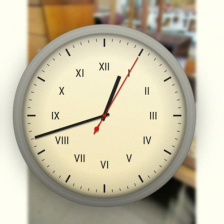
**12:42:05**
